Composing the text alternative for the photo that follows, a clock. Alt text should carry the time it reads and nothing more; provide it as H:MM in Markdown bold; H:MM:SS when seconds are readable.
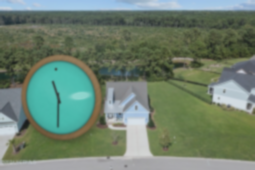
**11:31**
